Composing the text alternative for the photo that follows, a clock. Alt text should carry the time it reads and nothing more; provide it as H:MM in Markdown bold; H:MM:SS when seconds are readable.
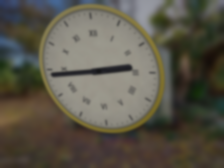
**2:44**
